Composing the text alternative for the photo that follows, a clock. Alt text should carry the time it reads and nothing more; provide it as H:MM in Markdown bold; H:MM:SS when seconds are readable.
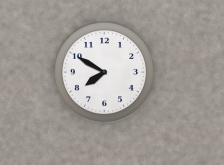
**7:50**
